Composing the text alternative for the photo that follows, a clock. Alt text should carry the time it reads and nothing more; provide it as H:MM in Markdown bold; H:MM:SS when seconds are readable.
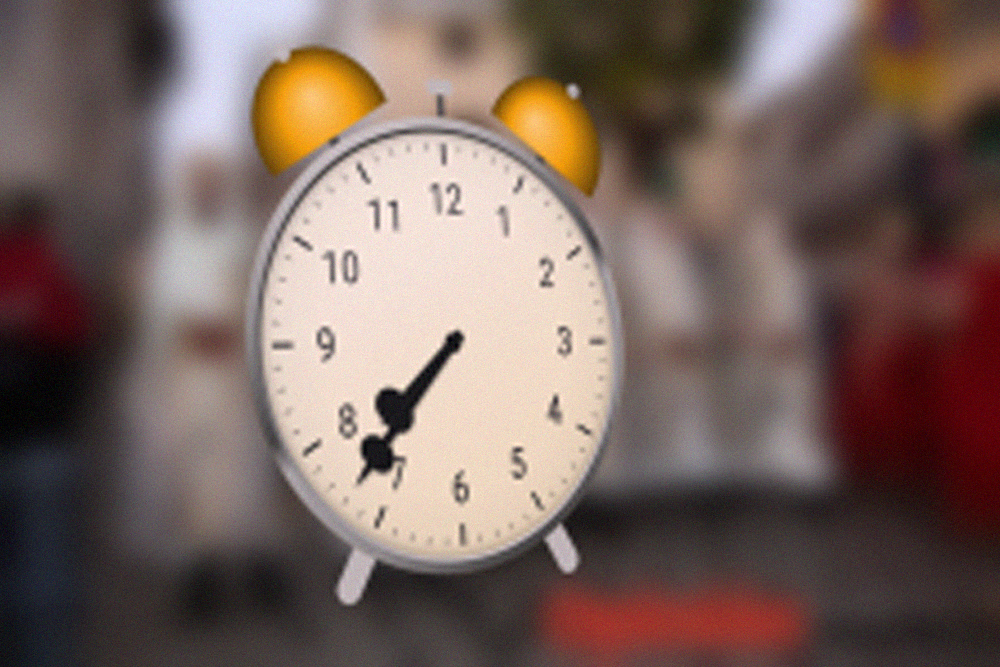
**7:37**
